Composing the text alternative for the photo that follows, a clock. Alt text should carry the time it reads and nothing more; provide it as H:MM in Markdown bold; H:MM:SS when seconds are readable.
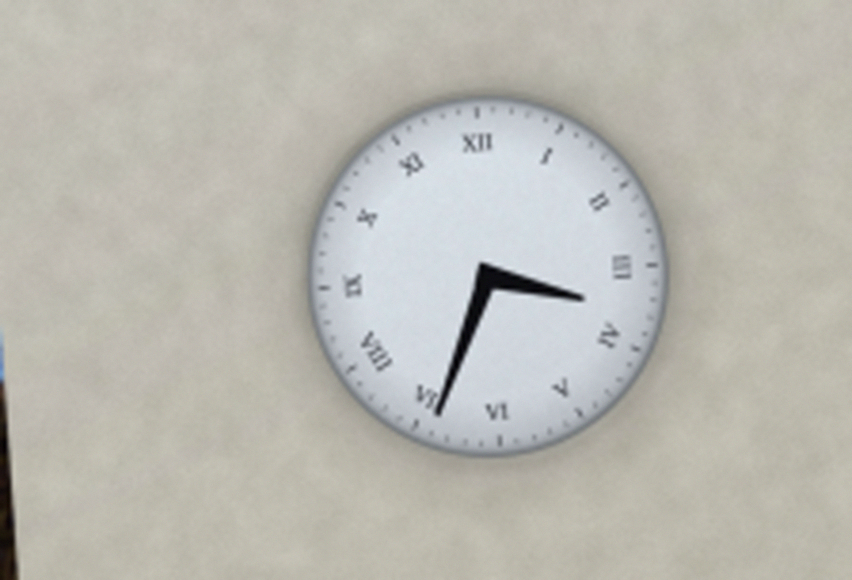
**3:34**
